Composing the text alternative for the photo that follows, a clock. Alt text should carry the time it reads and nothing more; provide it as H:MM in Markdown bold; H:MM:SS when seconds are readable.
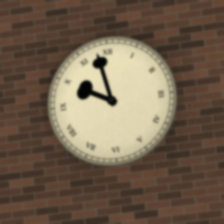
**9:58**
